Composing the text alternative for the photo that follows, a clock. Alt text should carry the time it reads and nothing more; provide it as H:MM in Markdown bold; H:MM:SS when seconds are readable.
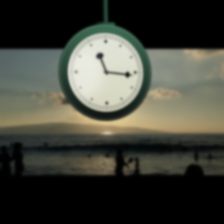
**11:16**
